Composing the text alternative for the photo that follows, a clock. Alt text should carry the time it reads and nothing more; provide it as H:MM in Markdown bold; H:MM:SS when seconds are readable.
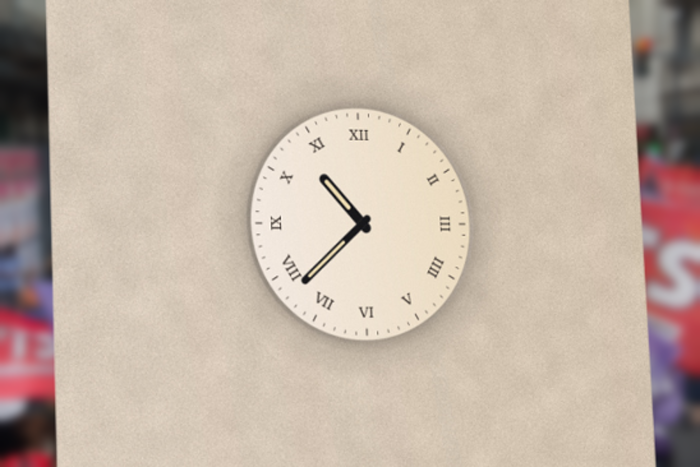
**10:38**
